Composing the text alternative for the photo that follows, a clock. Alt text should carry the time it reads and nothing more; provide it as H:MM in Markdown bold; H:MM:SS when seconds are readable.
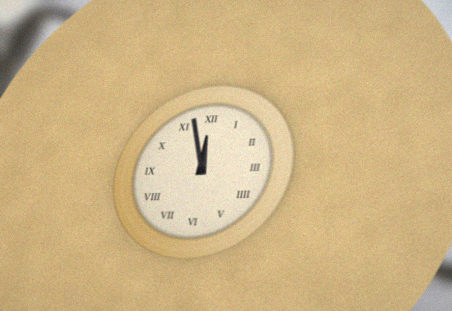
**11:57**
